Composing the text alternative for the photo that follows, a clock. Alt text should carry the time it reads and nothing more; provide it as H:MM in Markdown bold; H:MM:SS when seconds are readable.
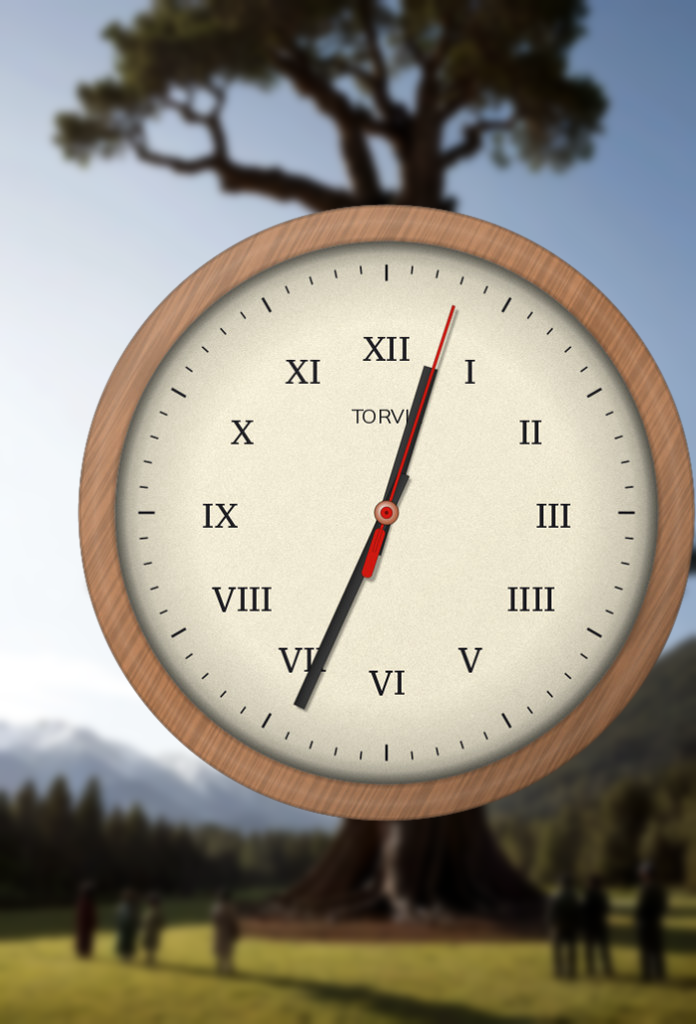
**12:34:03**
